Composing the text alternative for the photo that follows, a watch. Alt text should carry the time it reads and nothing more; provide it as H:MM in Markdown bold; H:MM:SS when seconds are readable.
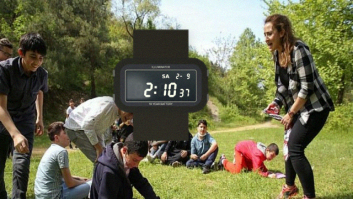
**2:10:37**
